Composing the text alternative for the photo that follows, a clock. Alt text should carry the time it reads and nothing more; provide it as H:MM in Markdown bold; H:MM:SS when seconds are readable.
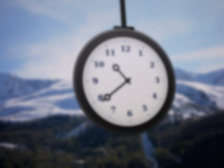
**10:39**
